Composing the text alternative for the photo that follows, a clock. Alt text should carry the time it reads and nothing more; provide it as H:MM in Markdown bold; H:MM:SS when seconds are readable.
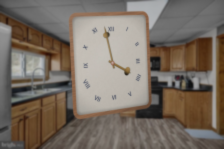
**3:58**
